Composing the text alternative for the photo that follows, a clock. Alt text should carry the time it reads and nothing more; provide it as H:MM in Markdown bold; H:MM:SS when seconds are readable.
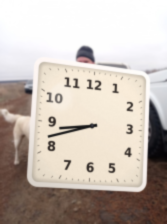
**8:42**
